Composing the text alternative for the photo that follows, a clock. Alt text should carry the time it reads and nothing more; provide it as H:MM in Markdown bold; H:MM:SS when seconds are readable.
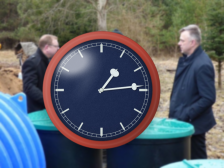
**1:14**
